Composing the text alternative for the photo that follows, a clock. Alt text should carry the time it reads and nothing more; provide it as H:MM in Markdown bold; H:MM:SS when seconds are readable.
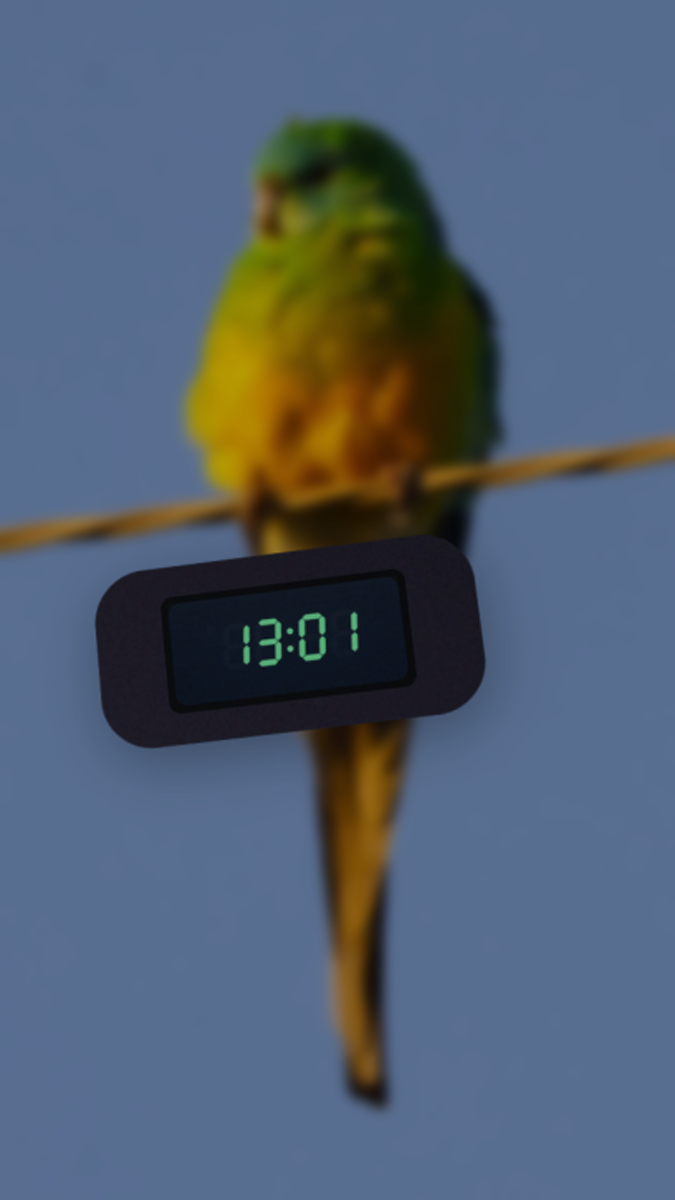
**13:01**
